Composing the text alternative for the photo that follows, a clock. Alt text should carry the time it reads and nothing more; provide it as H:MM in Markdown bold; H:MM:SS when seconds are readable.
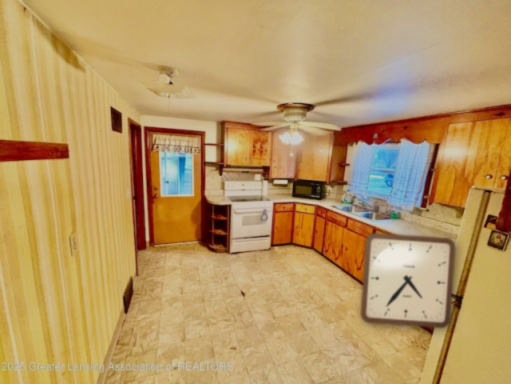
**4:36**
